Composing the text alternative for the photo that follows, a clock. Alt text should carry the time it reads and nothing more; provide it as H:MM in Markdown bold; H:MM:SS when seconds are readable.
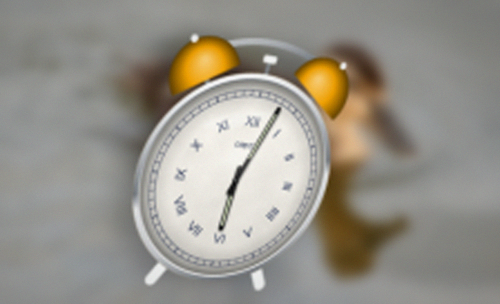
**6:03**
